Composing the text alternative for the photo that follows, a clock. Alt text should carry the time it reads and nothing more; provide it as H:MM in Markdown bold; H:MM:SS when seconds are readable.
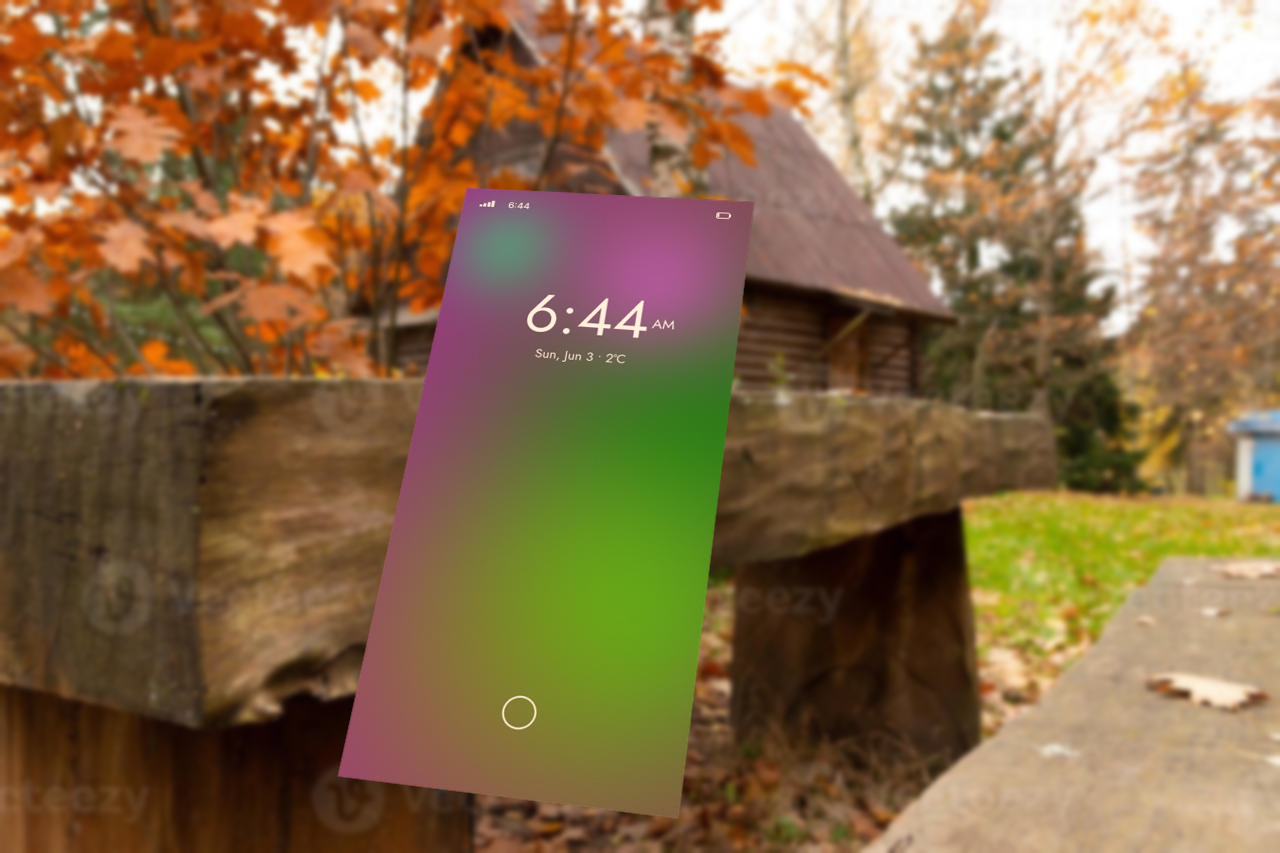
**6:44**
